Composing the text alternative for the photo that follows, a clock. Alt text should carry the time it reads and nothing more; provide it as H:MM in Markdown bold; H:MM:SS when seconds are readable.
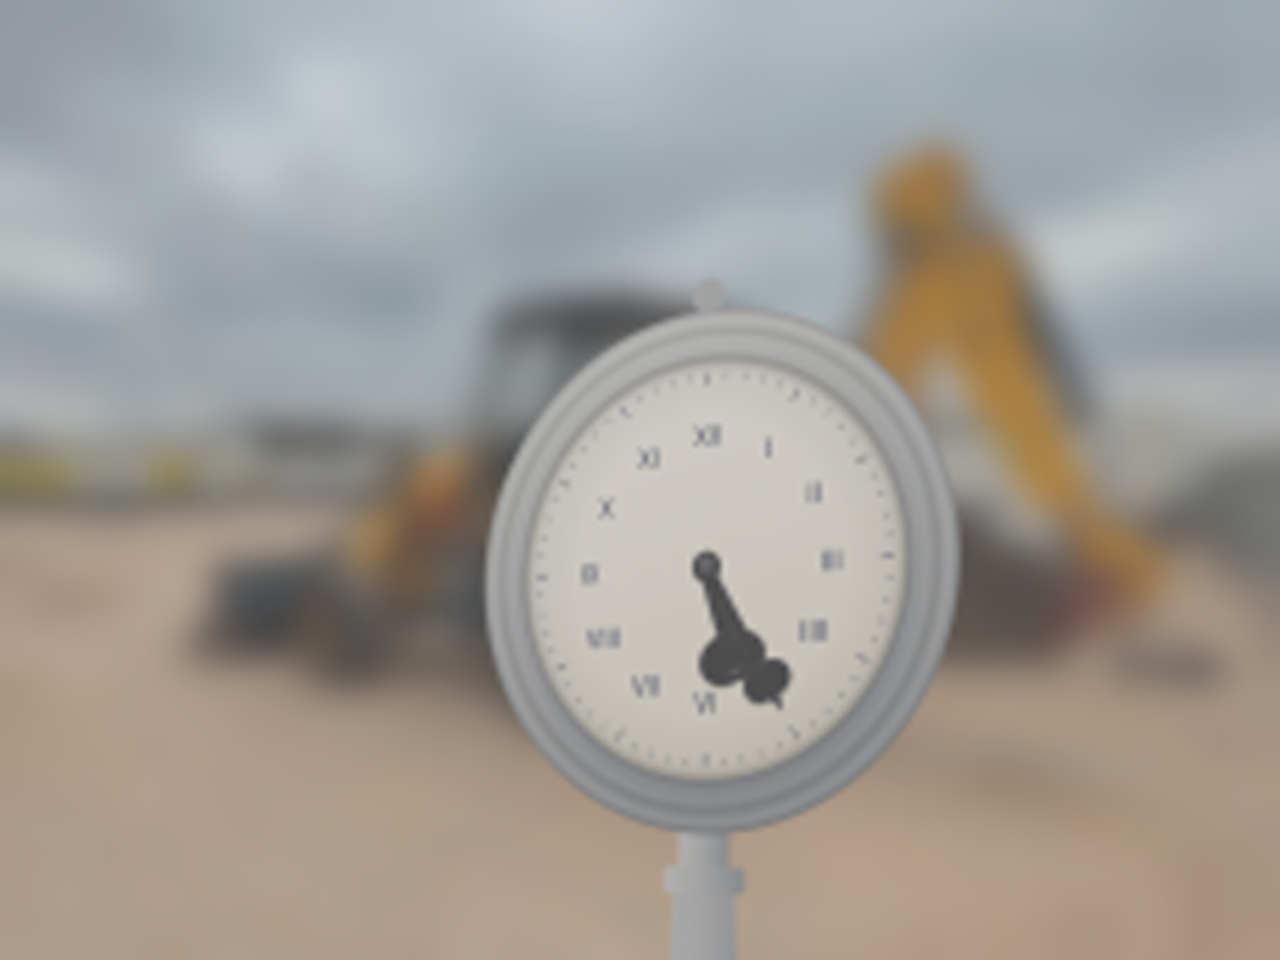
**5:25**
